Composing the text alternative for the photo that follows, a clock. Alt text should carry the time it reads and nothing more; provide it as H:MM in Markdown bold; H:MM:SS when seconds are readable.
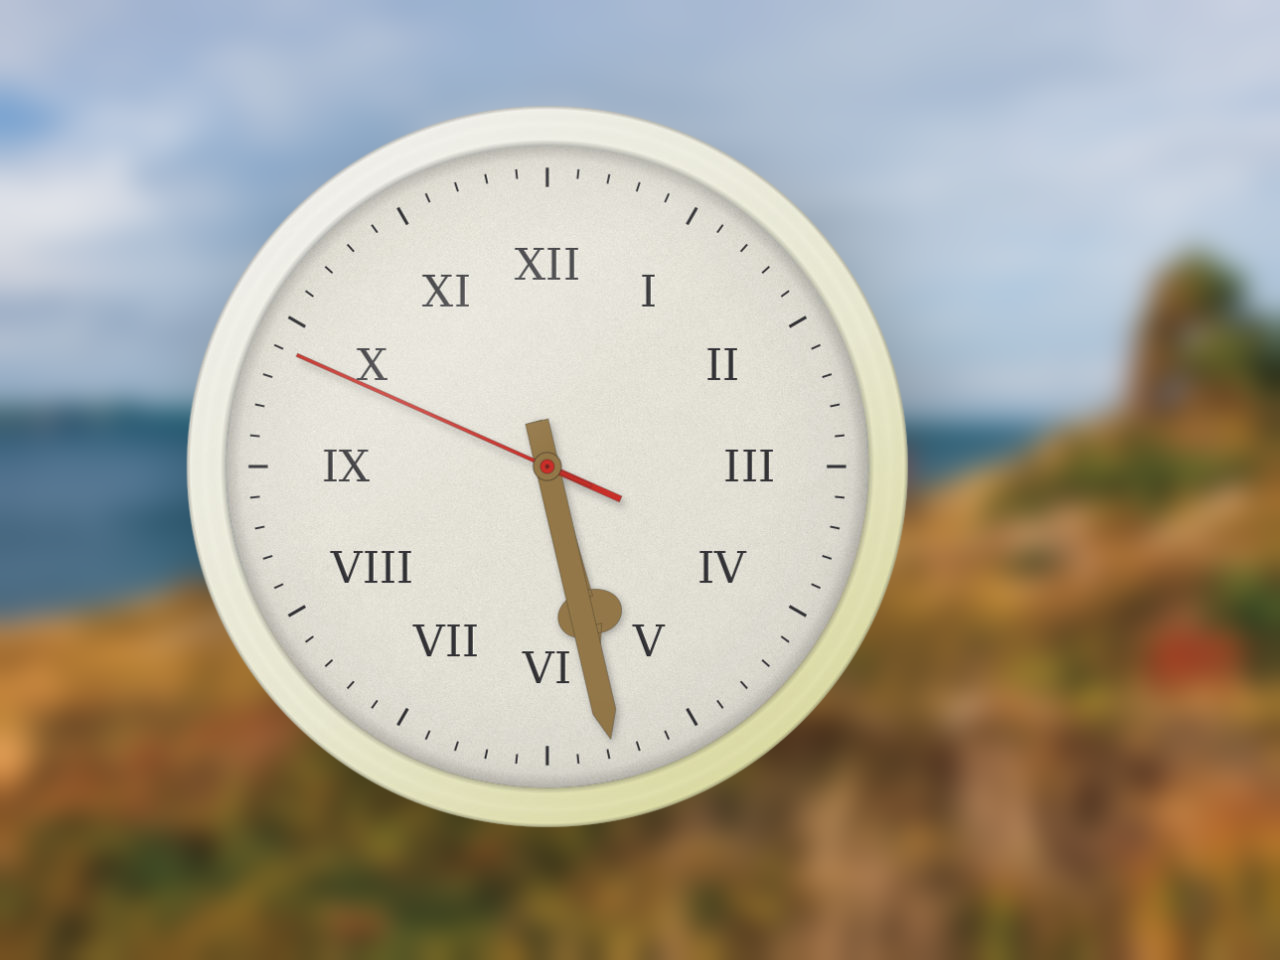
**5:27:49**
